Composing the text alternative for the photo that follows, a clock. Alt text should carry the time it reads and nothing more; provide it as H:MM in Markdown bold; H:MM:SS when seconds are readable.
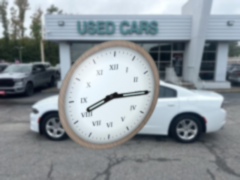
**8:15**
